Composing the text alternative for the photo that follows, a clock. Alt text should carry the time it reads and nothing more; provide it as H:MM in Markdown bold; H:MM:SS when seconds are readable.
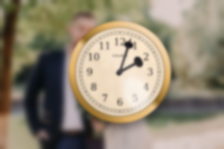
**2:03**
